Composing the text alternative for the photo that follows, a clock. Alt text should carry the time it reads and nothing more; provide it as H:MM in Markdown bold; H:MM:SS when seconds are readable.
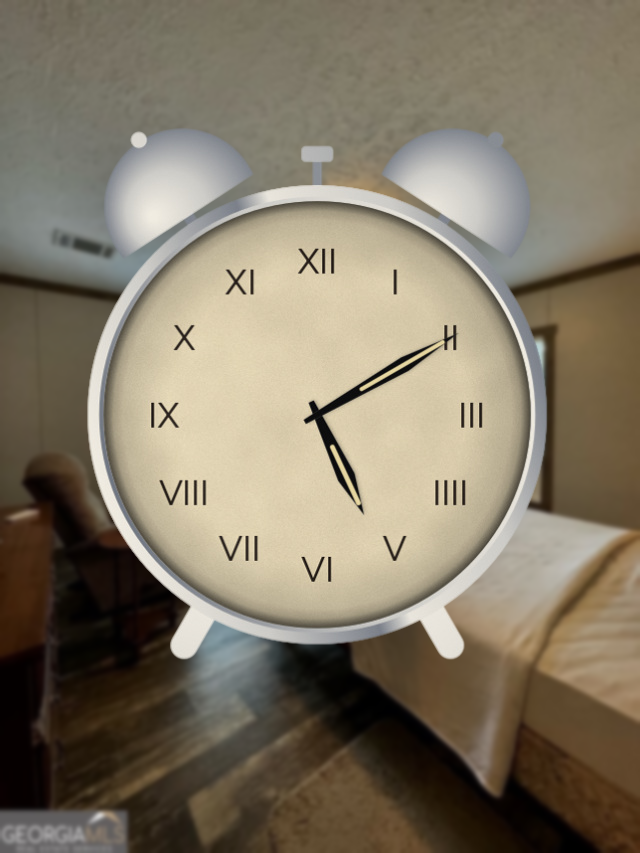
**5:10**
